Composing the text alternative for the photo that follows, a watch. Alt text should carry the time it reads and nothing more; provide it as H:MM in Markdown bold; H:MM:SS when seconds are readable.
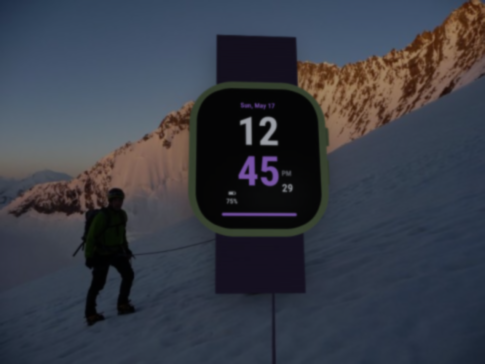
**12:45:29**
